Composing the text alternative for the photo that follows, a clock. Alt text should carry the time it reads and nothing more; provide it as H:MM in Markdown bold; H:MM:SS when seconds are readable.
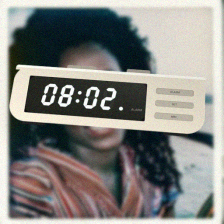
**8:02**
